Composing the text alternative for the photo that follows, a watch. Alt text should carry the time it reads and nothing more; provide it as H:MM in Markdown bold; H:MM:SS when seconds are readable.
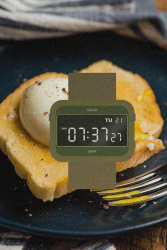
**7:37:27**
